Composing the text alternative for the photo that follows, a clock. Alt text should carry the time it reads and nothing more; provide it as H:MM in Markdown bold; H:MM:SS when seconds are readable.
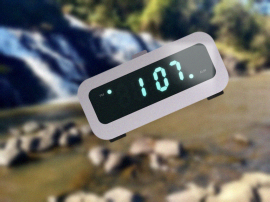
**1:07**
